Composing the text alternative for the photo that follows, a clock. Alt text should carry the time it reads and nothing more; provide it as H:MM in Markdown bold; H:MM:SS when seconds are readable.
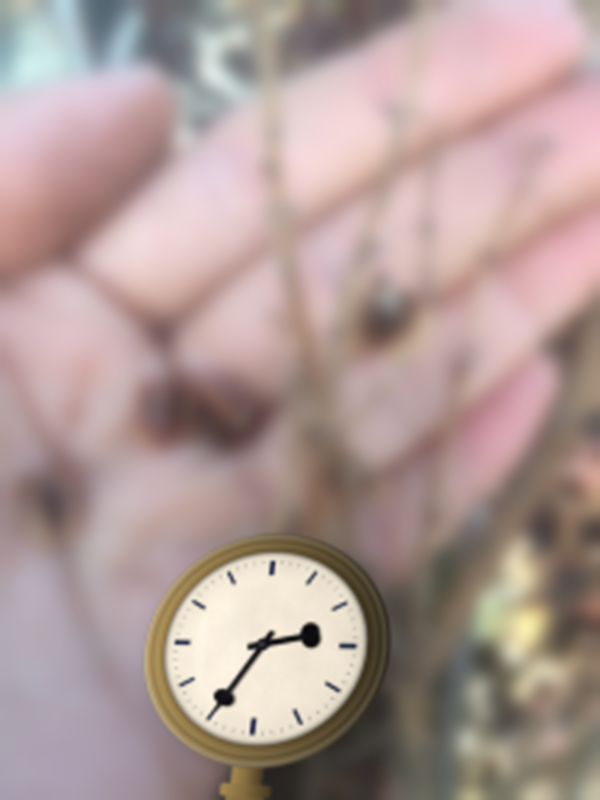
**2:35**
